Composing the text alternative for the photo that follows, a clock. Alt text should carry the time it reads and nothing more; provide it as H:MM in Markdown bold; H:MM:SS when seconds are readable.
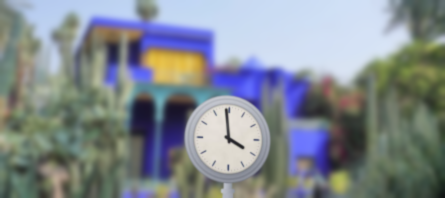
**3:59**
